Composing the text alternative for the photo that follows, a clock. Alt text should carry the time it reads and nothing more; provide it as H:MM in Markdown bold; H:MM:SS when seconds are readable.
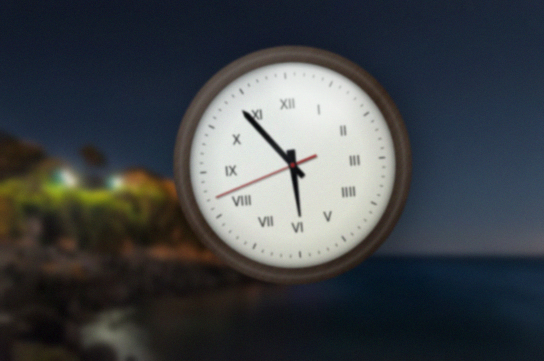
**5:53:42**
